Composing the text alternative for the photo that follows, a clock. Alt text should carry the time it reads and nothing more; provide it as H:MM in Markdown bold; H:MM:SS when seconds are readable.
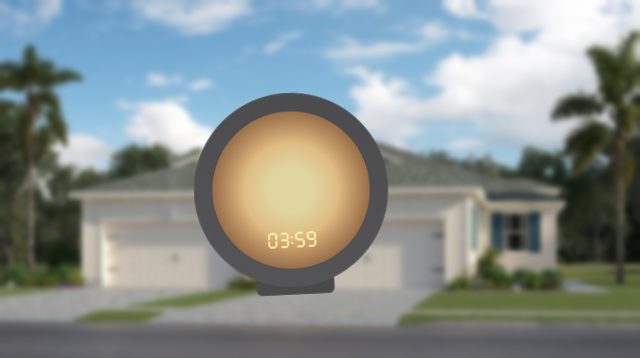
**3:59**
